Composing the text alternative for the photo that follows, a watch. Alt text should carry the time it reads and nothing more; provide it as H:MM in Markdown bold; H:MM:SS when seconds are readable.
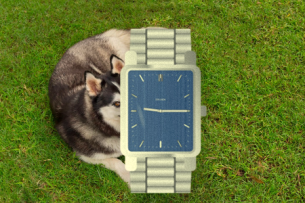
**9:15**
